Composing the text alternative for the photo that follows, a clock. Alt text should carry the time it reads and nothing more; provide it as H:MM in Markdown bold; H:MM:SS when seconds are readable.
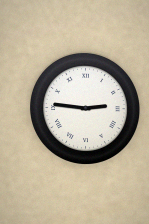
**2:46**
